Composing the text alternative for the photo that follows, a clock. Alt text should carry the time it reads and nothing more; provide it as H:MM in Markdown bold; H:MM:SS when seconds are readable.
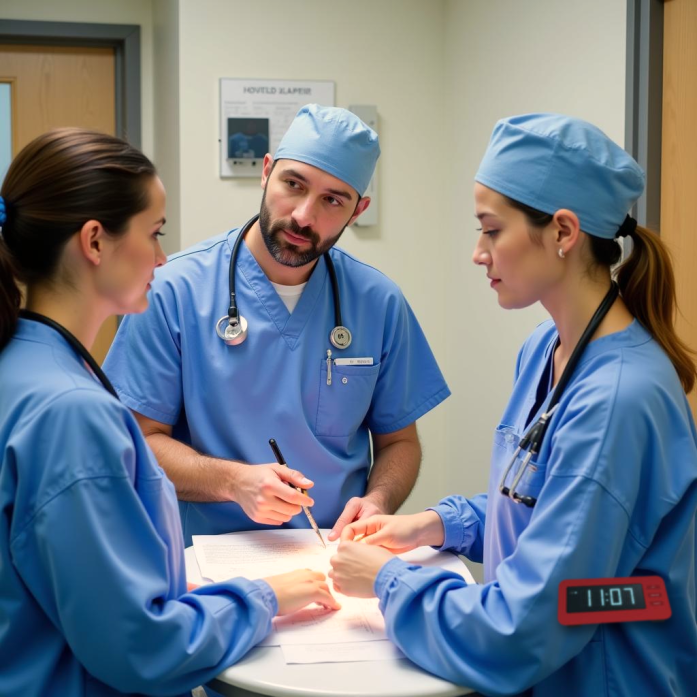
**11:07**
